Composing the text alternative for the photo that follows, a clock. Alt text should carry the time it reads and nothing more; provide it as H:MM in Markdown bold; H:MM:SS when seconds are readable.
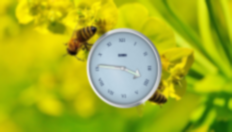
**3:46**
